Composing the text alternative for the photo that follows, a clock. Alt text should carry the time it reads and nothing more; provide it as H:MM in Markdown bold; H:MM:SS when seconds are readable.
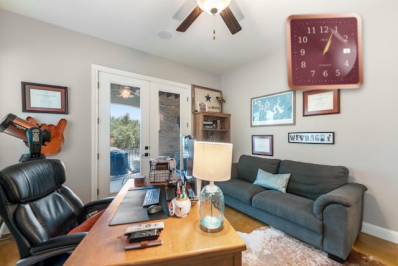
**1:04**
